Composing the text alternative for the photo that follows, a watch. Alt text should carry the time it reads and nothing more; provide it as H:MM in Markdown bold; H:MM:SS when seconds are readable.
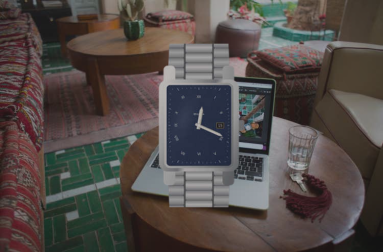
**12:19**
